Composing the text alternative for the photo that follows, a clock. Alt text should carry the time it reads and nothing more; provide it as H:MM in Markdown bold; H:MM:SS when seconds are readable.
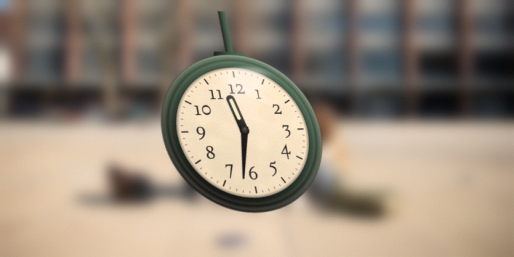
**11:32**
